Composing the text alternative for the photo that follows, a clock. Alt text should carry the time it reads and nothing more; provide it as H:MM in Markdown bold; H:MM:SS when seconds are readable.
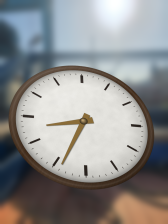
**8:34**
